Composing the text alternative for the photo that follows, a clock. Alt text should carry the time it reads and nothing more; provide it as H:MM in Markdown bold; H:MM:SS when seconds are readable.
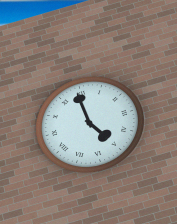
**4:59**
